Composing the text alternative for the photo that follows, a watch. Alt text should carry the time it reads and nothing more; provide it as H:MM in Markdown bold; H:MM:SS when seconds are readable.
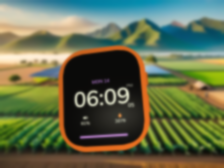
**6:09**
